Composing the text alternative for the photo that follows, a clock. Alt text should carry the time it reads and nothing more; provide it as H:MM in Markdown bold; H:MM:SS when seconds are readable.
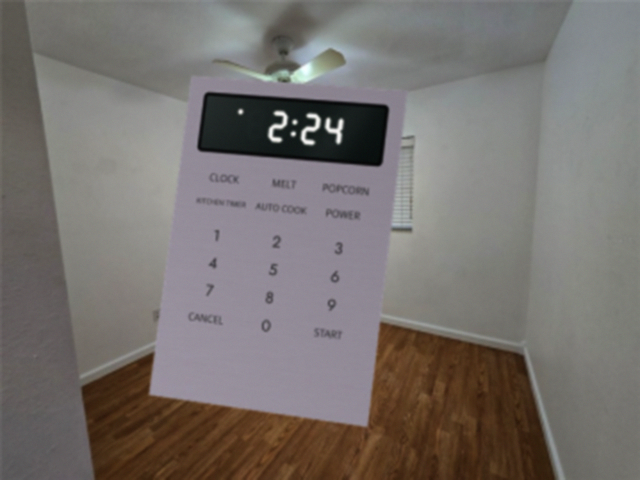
**2:24**
